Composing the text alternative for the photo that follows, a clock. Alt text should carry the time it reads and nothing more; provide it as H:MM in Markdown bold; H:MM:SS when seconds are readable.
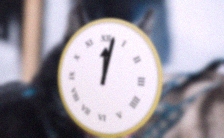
**12:02**
